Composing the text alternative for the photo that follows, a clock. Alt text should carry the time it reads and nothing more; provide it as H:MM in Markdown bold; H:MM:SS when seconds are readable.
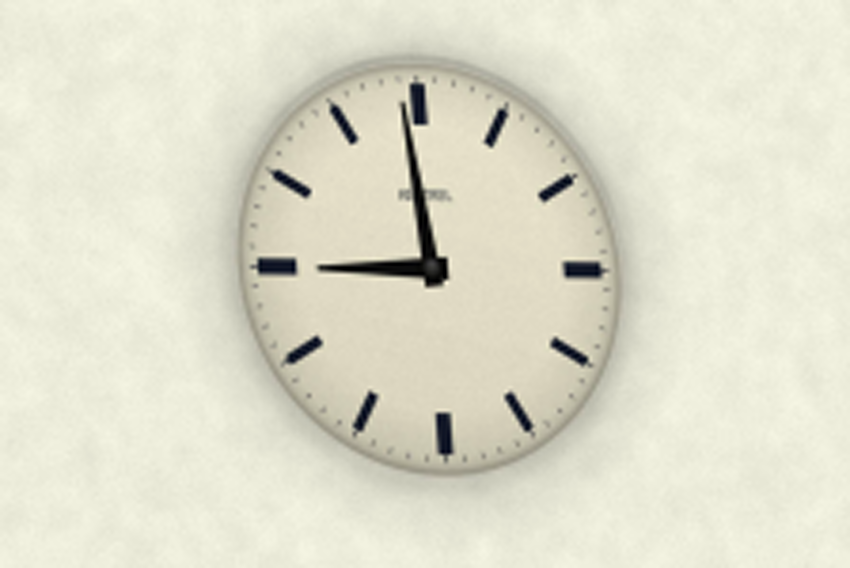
**8:59**
